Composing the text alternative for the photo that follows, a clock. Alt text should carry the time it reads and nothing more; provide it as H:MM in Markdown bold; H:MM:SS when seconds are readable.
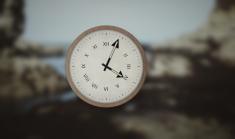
**4:04**
